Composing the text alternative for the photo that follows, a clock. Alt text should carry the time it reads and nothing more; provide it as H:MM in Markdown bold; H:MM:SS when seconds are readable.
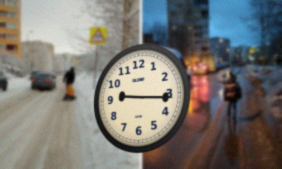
**9:16**
